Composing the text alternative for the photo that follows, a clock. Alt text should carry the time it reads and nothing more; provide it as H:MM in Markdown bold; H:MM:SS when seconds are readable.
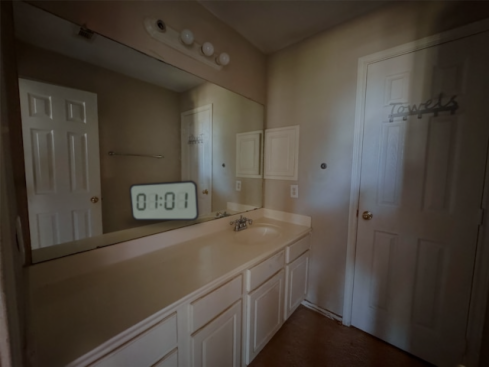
**1:01**
